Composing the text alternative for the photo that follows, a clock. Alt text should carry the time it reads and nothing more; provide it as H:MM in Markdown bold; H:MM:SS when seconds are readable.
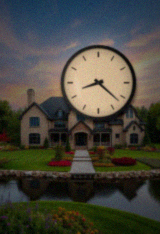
**8:22**
